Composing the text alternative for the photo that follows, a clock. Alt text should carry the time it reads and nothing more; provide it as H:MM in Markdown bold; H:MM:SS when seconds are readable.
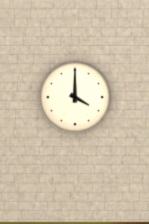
**4:00**
